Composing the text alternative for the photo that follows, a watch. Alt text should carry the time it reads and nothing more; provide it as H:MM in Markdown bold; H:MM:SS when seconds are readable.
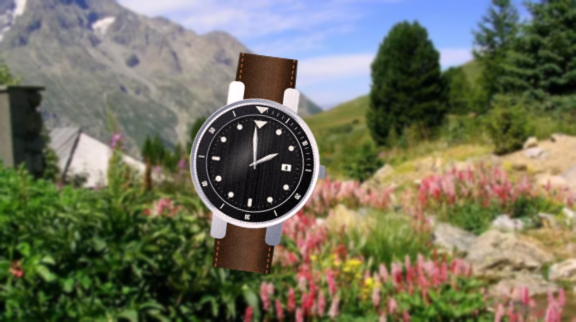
**1:59**
